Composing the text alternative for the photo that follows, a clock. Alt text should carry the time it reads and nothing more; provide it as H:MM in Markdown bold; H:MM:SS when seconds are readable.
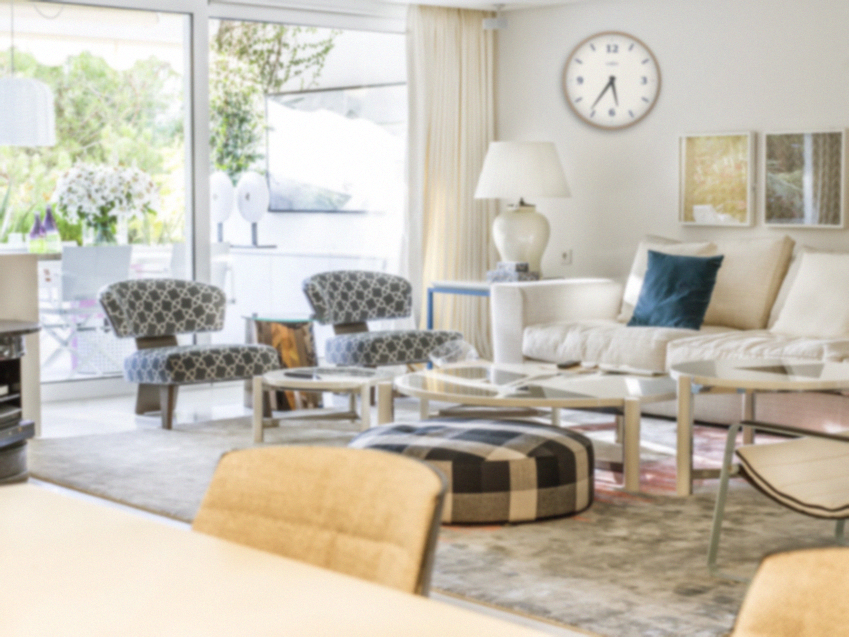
**5:36**
